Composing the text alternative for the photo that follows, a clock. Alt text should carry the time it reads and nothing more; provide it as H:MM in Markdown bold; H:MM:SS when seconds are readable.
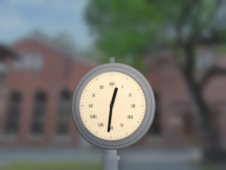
**12:31**
